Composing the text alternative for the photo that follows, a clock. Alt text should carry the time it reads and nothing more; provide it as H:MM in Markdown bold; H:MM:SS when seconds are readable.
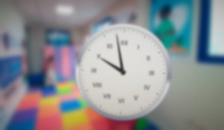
**9:58**
